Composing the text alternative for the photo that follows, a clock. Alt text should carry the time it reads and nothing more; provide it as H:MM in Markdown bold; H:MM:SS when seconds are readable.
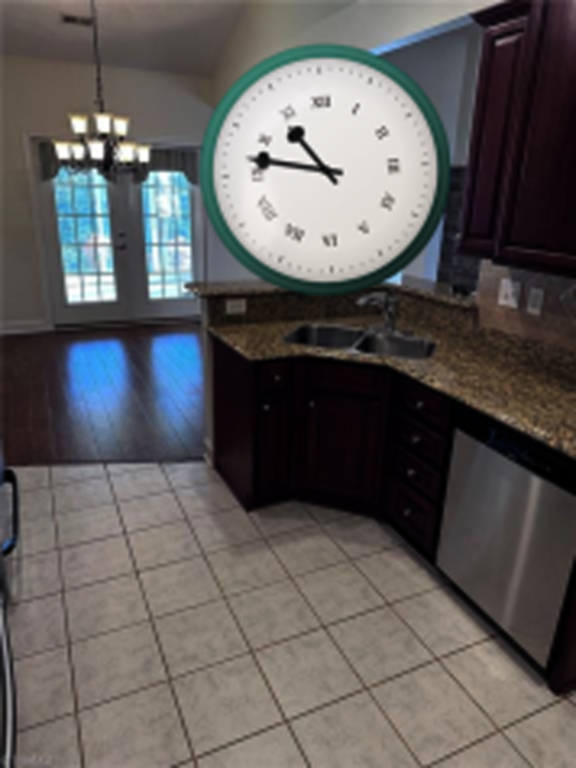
**10:47**
